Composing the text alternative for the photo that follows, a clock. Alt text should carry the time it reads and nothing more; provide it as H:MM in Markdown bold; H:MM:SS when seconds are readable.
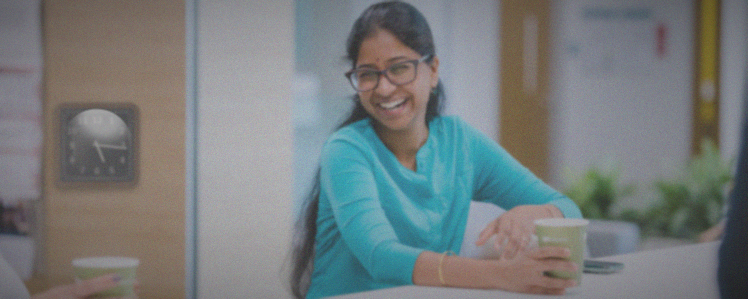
**5:16**
